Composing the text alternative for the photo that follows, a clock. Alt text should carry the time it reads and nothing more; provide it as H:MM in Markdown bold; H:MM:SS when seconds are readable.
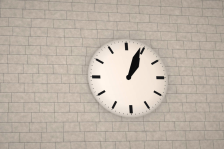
**1:04**
